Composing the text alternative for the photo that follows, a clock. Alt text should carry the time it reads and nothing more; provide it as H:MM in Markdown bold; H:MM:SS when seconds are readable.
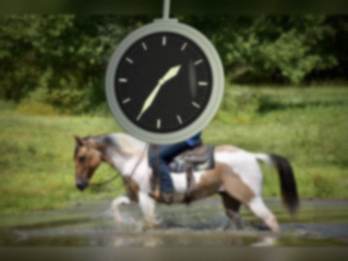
**1:35**
